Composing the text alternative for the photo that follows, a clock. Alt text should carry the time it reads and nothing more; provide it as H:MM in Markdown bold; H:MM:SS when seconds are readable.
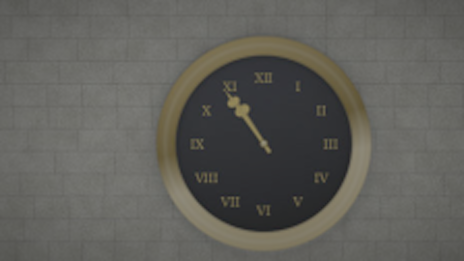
**10:54**
